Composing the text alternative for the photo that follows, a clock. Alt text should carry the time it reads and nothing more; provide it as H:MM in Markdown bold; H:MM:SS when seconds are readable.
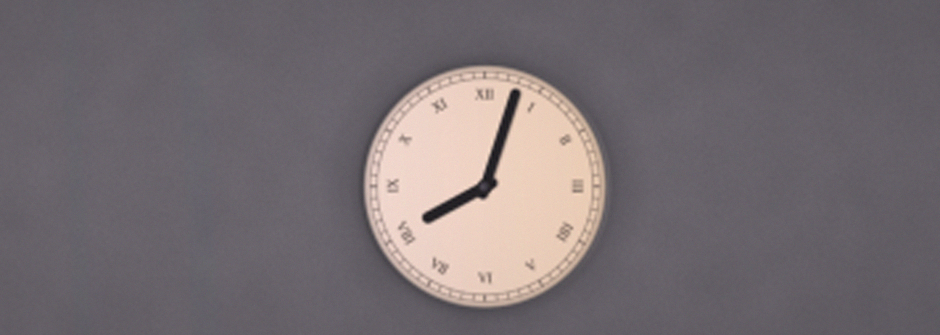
**8:03**
